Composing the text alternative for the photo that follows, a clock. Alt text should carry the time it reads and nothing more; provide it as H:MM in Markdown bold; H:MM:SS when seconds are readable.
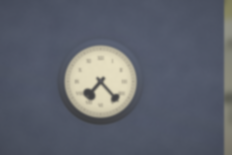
**7:23**
